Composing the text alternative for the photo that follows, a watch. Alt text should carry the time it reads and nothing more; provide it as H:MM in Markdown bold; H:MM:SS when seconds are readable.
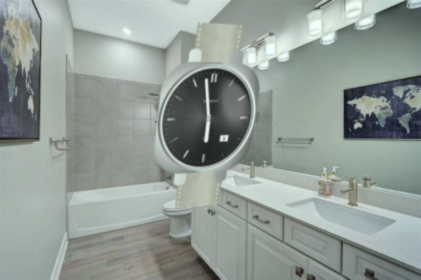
**5:58**
